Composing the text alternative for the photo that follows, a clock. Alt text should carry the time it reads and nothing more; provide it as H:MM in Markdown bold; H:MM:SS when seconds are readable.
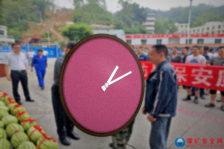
**1:11**
